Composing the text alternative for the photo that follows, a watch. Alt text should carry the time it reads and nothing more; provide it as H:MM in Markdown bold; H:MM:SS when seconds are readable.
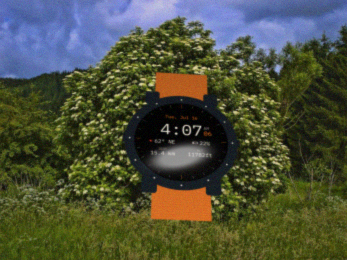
**4:07**
